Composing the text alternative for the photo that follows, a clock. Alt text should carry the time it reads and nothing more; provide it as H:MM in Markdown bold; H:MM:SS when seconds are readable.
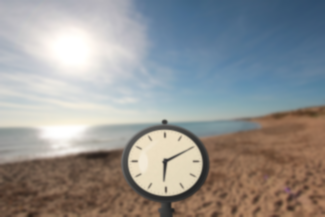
**6:10**
